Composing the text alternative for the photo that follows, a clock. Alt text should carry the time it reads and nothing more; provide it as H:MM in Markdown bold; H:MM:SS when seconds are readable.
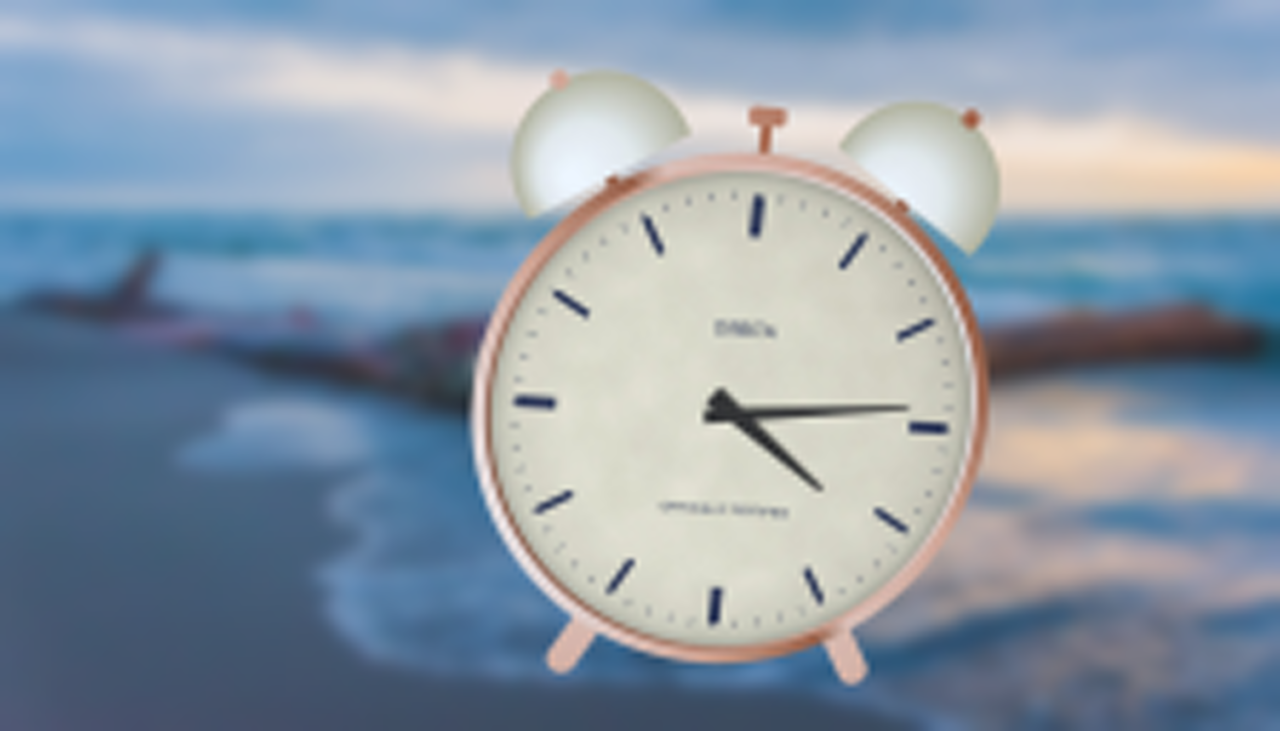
**4:14**
